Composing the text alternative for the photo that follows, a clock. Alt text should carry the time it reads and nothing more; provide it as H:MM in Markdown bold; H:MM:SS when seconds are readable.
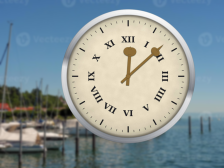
**12:08**
